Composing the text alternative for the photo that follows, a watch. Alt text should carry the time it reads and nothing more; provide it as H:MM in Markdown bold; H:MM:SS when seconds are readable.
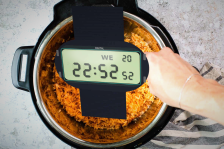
**22:52:52**
